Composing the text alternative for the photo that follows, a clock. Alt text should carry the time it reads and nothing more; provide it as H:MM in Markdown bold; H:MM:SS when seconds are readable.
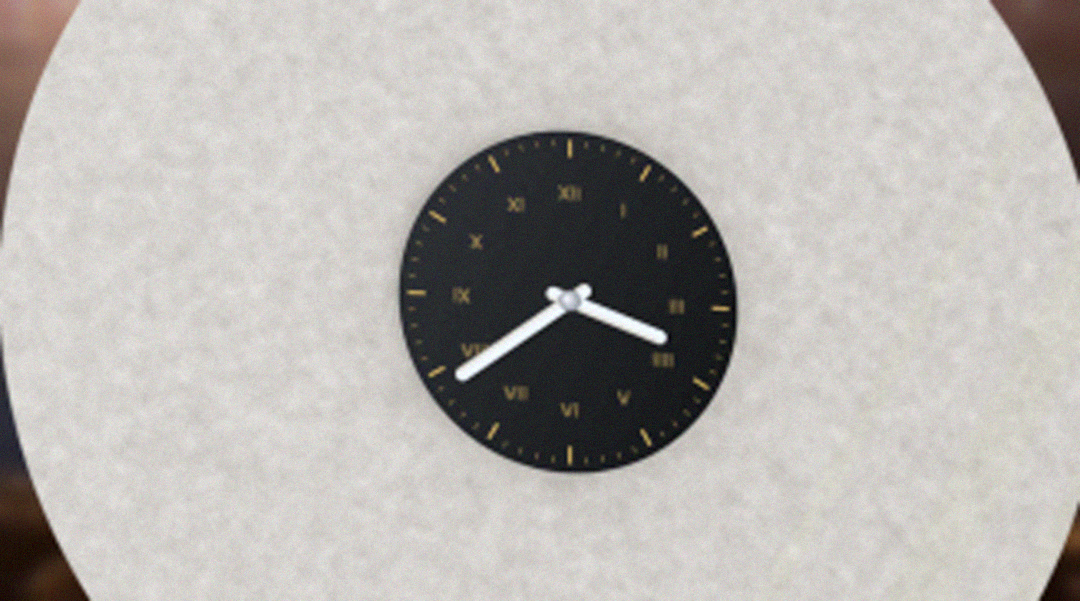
**3:39**
